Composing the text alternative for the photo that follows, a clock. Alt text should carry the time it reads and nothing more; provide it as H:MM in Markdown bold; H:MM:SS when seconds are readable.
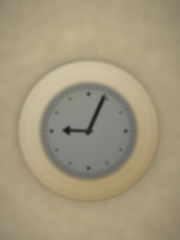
**9:04**
